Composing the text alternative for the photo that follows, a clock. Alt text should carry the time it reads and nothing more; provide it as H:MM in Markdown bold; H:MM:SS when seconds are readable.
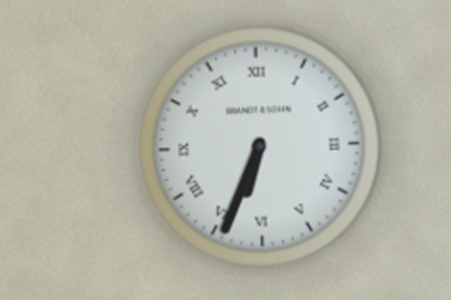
**6:34**
